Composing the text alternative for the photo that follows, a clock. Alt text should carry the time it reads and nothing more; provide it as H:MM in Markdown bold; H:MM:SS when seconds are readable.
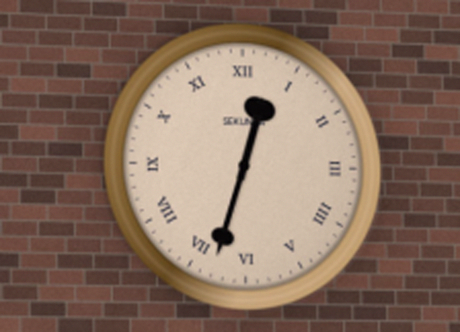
**12:33**
